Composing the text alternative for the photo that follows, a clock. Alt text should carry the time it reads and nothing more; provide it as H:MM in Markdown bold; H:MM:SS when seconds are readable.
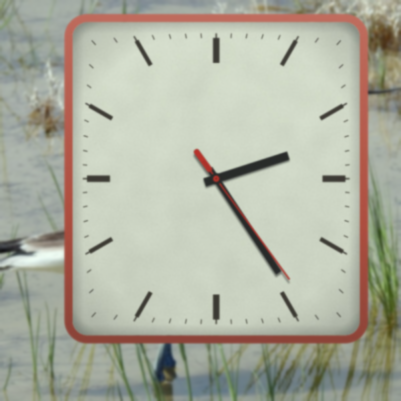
**2:24:24**
